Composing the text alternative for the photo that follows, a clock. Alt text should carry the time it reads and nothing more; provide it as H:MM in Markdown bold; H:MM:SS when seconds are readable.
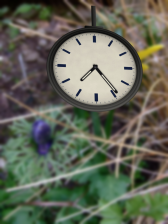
**7:24**
